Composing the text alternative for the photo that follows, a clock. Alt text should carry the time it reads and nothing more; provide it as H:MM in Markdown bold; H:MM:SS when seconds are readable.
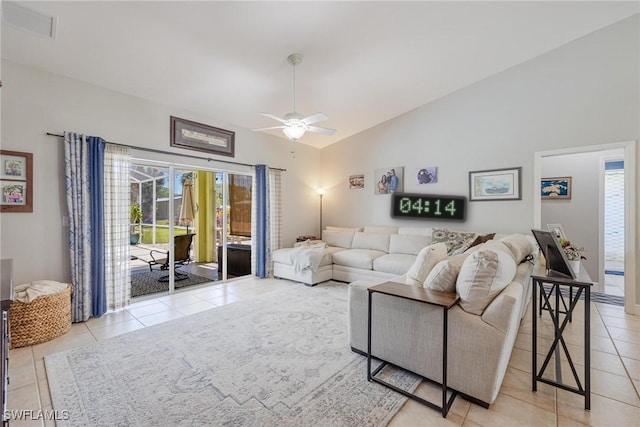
**4:14**
